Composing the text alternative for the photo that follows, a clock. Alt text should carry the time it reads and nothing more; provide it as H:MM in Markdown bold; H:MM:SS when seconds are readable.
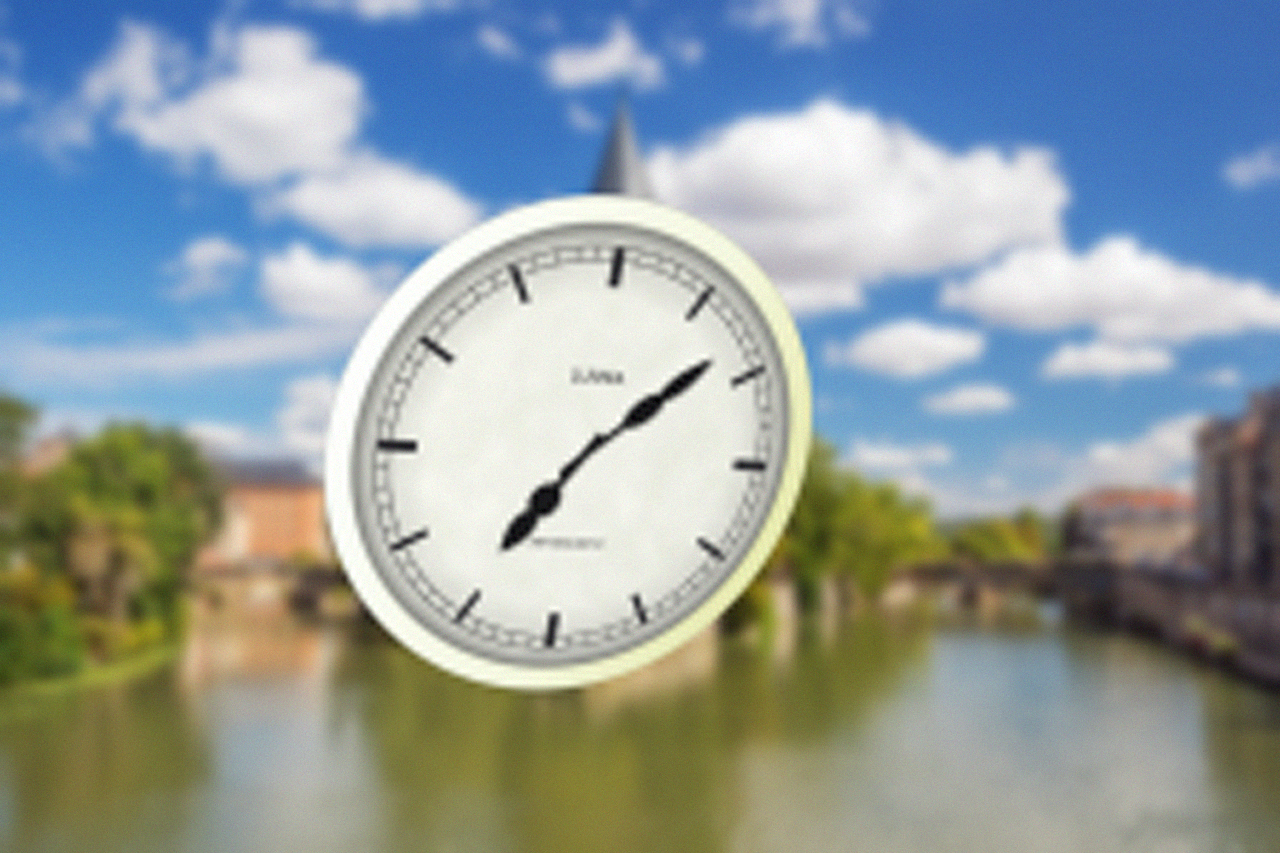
**7:08**
